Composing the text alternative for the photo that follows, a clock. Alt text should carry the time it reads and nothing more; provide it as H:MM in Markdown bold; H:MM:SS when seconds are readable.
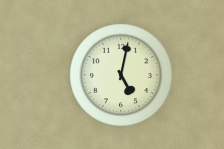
**5:02**
